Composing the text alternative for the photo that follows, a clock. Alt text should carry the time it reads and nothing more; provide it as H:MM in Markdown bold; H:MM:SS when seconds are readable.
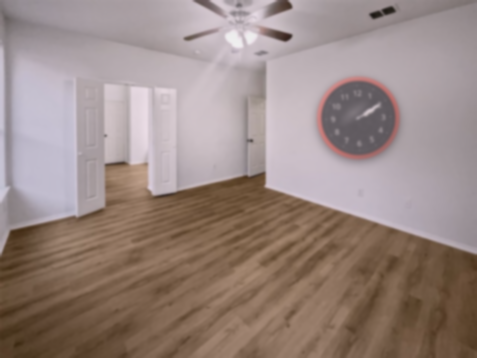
**2:10**
